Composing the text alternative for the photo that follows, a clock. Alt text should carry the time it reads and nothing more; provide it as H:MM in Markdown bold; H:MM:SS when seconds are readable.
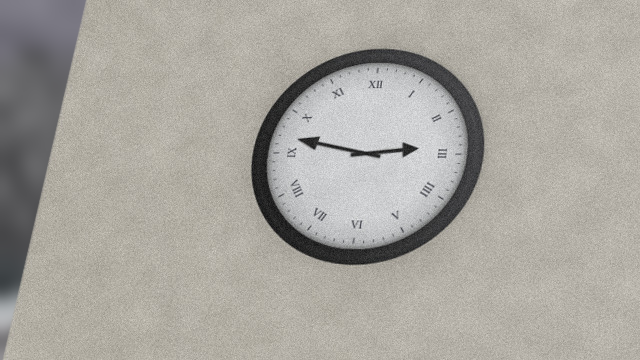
**2:47**
